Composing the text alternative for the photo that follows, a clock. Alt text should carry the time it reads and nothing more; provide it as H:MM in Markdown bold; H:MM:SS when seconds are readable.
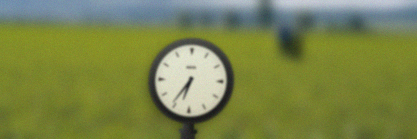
**6:36**
